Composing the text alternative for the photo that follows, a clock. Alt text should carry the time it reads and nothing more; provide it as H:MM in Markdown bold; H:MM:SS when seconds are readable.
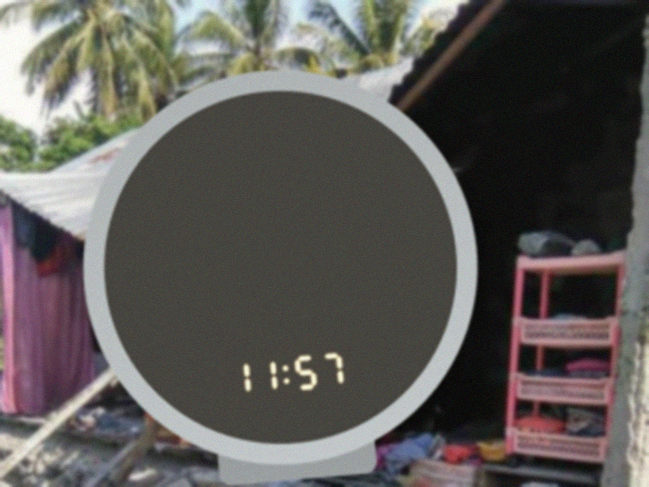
**11:57**
